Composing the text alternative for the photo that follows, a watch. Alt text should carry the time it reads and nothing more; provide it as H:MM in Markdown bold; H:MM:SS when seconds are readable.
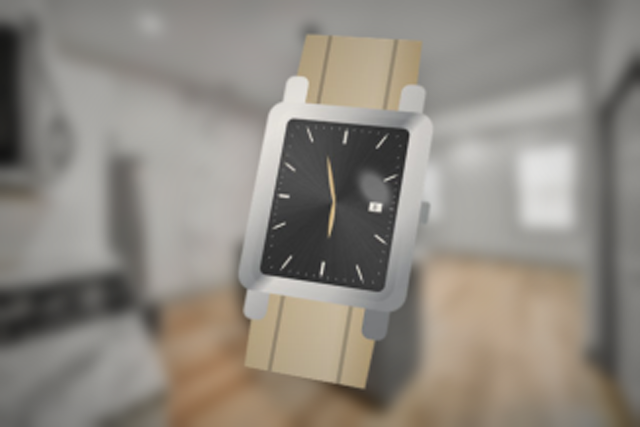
**5:57**
